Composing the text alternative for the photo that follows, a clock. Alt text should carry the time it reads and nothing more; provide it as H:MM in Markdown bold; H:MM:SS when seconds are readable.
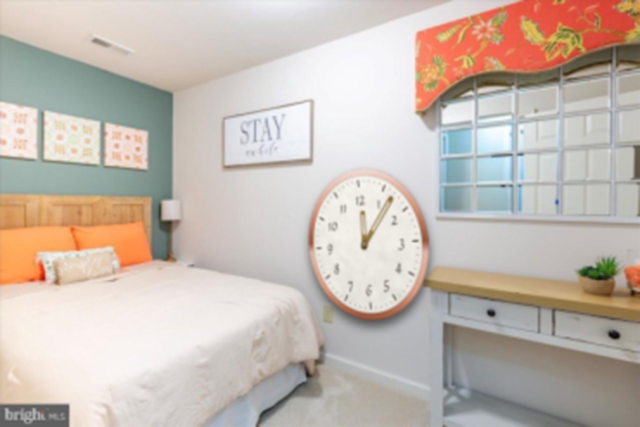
**12:07**
